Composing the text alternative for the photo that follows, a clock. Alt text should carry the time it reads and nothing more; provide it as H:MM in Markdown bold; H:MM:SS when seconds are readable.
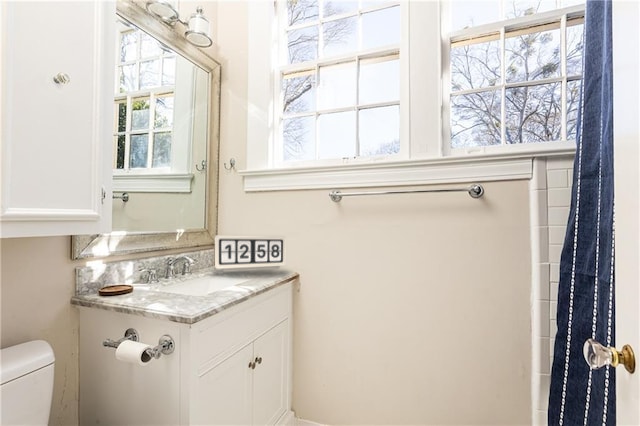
**12:58**
